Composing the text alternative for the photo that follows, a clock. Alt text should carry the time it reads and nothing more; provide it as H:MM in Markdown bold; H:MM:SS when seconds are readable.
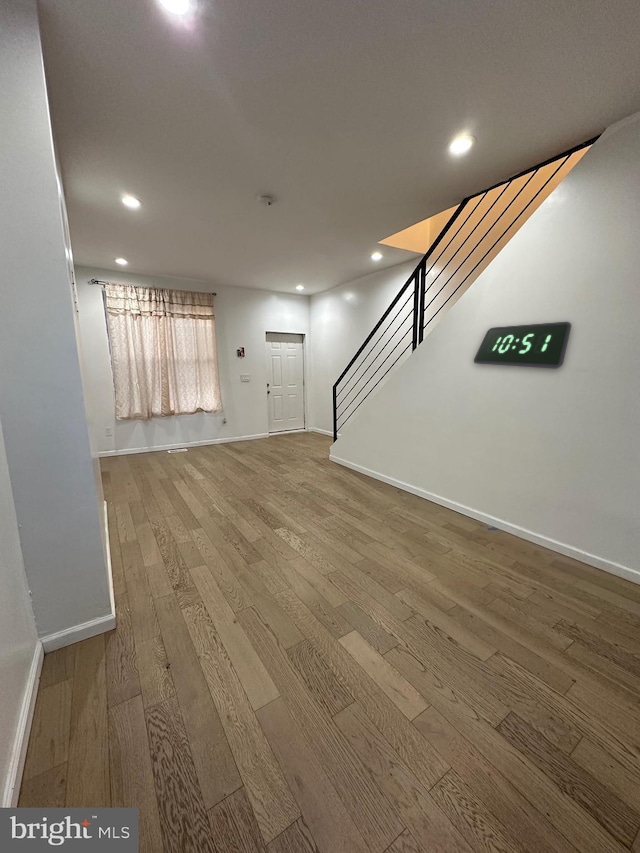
**10:51**
